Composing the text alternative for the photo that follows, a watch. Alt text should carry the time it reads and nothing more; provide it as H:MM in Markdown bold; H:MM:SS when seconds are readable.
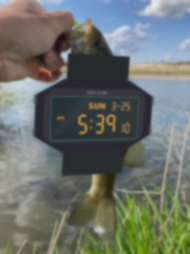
**5:39**
